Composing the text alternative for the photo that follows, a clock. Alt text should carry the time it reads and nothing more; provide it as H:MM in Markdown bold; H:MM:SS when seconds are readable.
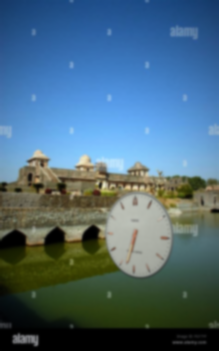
**6:33**
